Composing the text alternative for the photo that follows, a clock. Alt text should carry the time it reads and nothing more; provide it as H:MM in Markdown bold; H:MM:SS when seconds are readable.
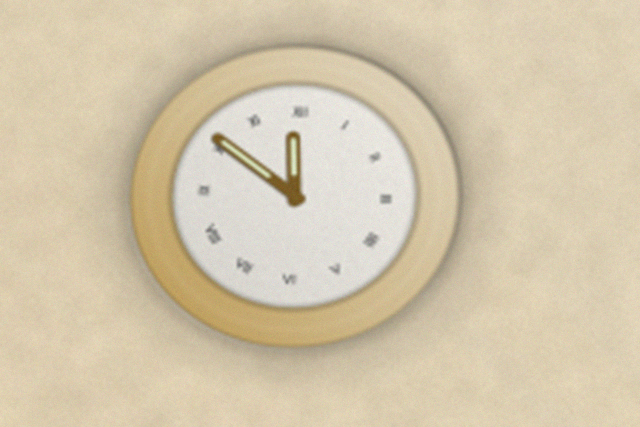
**11:51**
